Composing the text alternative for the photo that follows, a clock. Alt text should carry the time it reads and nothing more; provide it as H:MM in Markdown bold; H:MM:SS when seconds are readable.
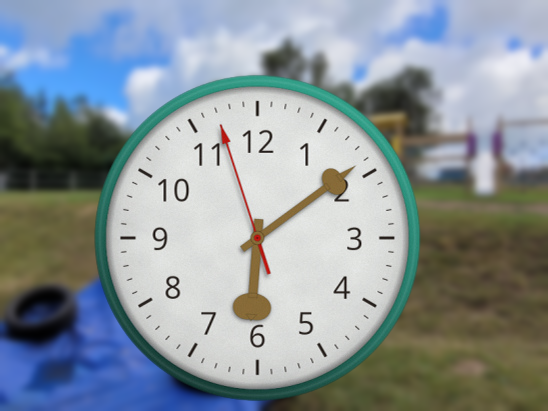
**6:08:57**
